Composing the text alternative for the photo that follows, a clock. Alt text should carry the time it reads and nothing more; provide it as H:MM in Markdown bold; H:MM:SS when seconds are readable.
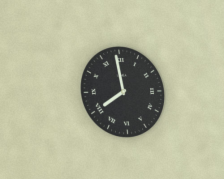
**7:59**
